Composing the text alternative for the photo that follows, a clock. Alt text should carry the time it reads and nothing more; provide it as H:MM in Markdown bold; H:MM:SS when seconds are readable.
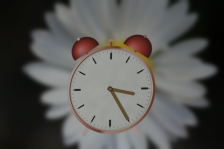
**3:25**
